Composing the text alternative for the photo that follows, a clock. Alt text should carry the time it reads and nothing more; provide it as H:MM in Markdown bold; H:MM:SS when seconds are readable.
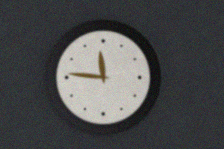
**11:46**
